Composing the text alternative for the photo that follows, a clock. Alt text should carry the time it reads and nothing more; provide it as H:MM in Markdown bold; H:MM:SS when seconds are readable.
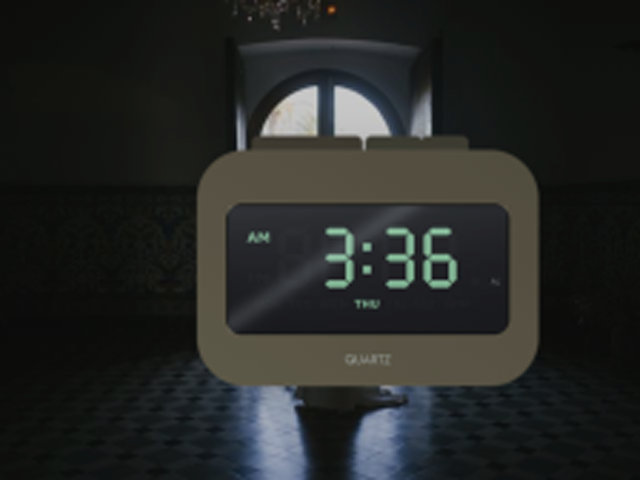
**3:36**
